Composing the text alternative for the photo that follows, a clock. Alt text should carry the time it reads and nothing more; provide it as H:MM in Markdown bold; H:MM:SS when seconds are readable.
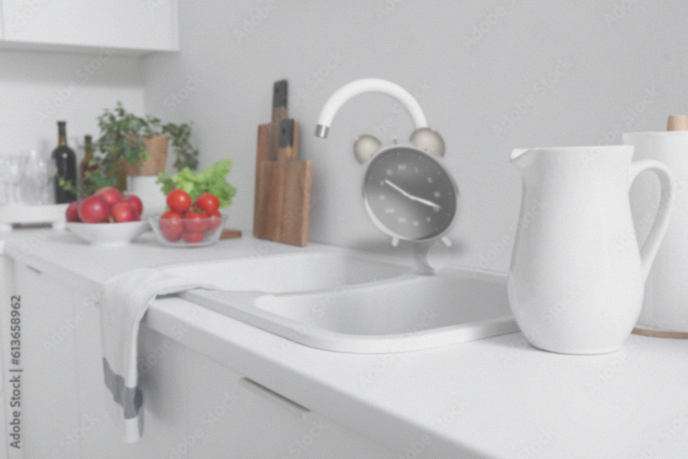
**10:19**
